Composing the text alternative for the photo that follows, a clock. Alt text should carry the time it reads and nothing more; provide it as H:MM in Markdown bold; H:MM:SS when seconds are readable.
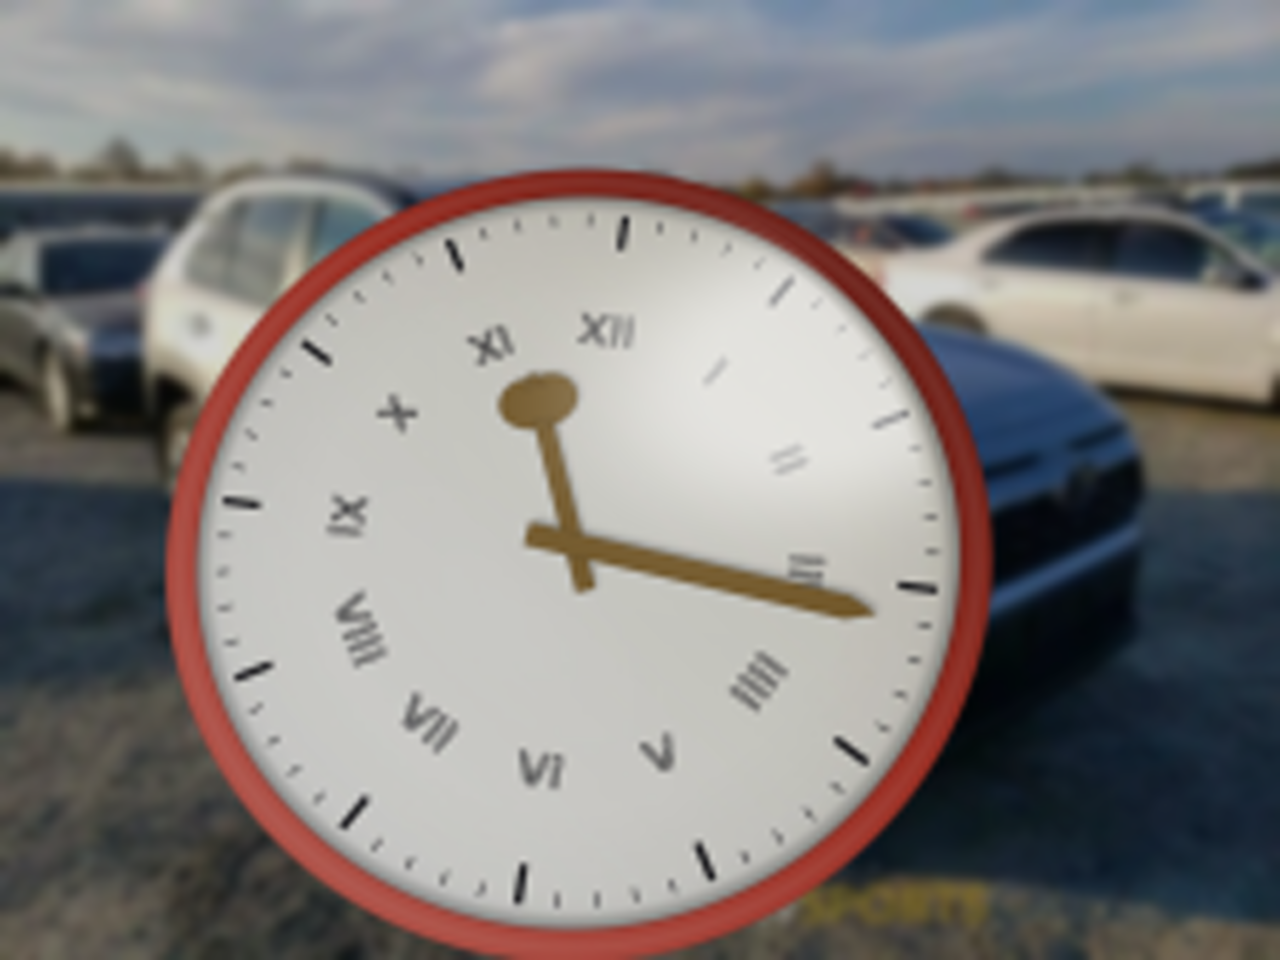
**11:16**
